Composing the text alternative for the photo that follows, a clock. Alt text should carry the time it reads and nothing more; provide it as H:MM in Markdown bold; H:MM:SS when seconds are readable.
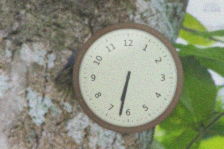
**6:32**
